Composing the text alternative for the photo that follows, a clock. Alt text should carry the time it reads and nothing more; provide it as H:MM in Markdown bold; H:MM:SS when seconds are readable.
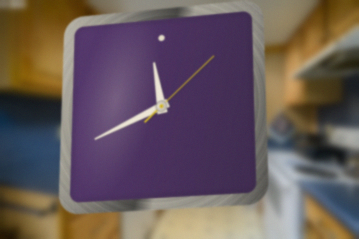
**11:41:08**
